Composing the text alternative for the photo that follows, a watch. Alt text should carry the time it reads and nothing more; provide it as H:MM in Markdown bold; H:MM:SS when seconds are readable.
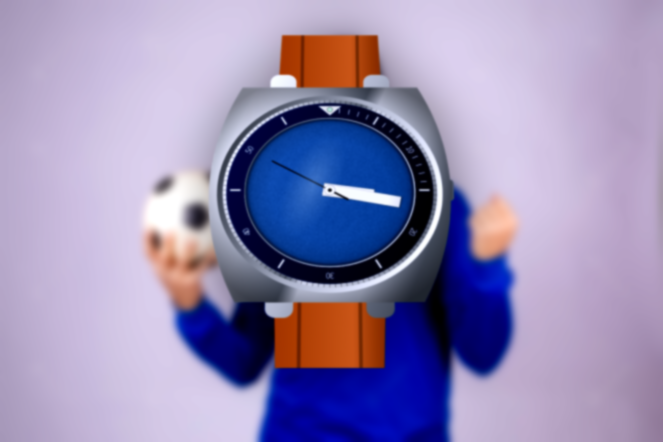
**3:16:50**
